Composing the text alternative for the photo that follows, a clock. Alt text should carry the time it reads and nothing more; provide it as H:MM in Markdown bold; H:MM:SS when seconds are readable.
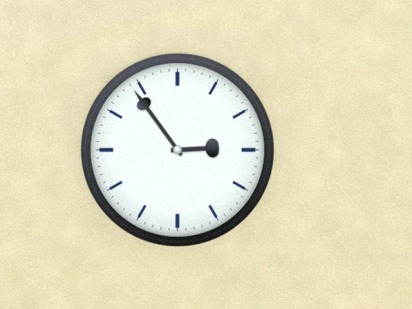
**2:54**
